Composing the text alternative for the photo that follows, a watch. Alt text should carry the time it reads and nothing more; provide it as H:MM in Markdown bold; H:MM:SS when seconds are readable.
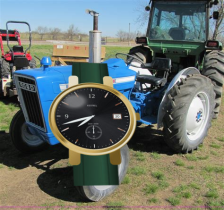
**7:42**
